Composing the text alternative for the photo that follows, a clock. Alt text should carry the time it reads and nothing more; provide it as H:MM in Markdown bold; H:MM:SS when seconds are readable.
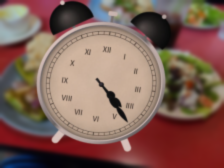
**4:23**
